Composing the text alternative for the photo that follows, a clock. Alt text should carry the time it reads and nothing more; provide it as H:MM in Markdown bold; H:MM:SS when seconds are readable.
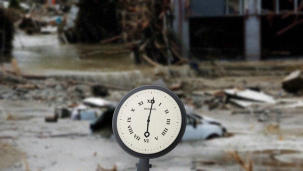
**6:01**
